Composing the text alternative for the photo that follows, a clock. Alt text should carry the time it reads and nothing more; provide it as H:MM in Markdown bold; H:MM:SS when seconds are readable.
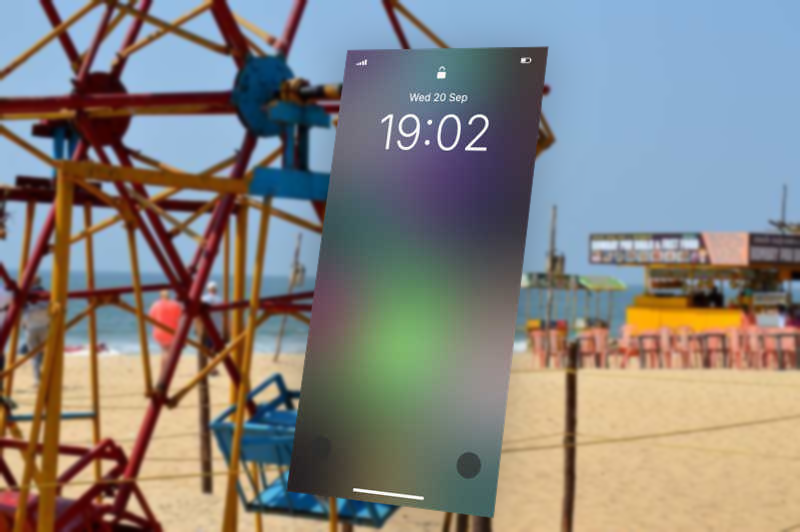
**19:02**
